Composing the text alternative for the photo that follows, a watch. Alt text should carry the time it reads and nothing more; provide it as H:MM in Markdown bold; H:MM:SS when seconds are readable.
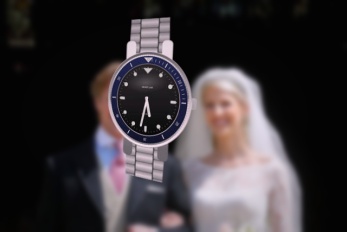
**5:32**
